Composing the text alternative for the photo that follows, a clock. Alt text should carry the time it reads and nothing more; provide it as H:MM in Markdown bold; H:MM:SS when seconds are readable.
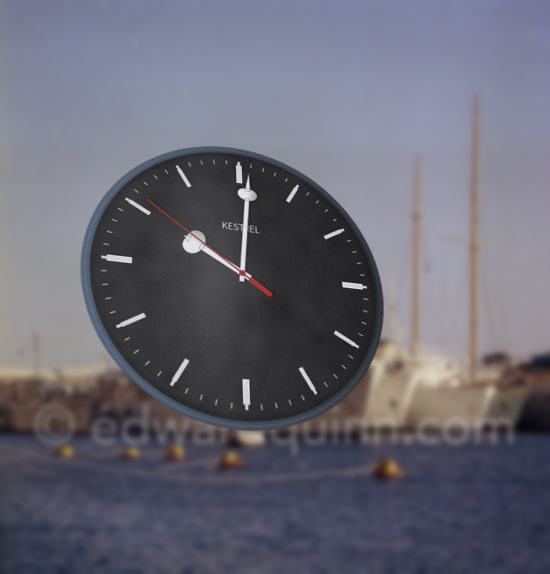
**10:00:51**
